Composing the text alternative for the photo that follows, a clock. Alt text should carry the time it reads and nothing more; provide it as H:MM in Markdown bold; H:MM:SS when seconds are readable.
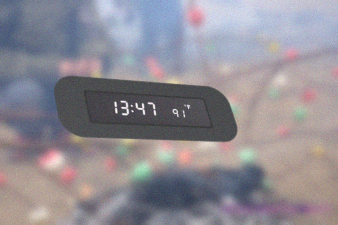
**13:47**
